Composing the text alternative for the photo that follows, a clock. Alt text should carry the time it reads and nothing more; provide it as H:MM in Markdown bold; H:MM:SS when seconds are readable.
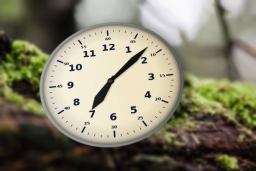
**7:08**
